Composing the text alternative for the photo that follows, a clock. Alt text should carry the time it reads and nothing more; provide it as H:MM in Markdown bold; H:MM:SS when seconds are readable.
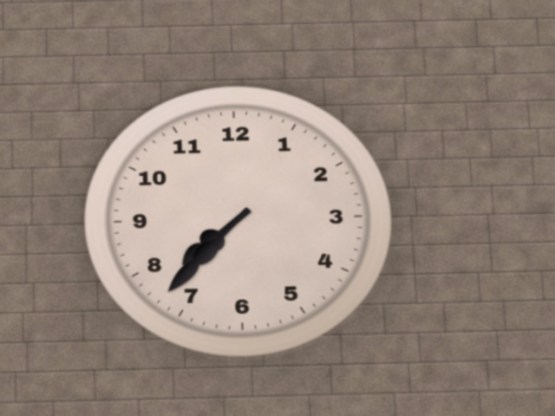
**7:37**
